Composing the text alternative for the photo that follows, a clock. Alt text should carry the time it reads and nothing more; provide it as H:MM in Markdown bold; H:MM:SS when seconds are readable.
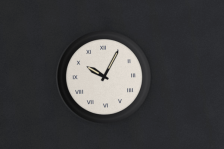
**10:05**
